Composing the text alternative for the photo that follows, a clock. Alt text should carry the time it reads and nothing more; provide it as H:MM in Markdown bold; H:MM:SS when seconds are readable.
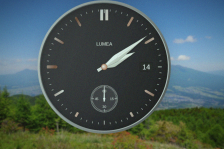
**2:09**
